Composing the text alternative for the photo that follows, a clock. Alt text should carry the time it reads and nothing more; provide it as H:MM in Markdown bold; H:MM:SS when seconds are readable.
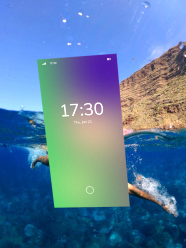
**17:30**
